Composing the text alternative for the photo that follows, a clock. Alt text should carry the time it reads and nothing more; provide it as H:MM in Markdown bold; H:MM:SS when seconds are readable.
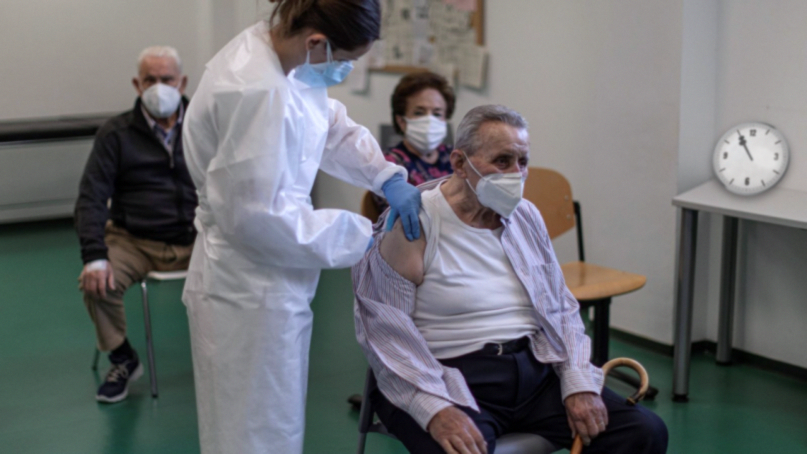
**10:55**
